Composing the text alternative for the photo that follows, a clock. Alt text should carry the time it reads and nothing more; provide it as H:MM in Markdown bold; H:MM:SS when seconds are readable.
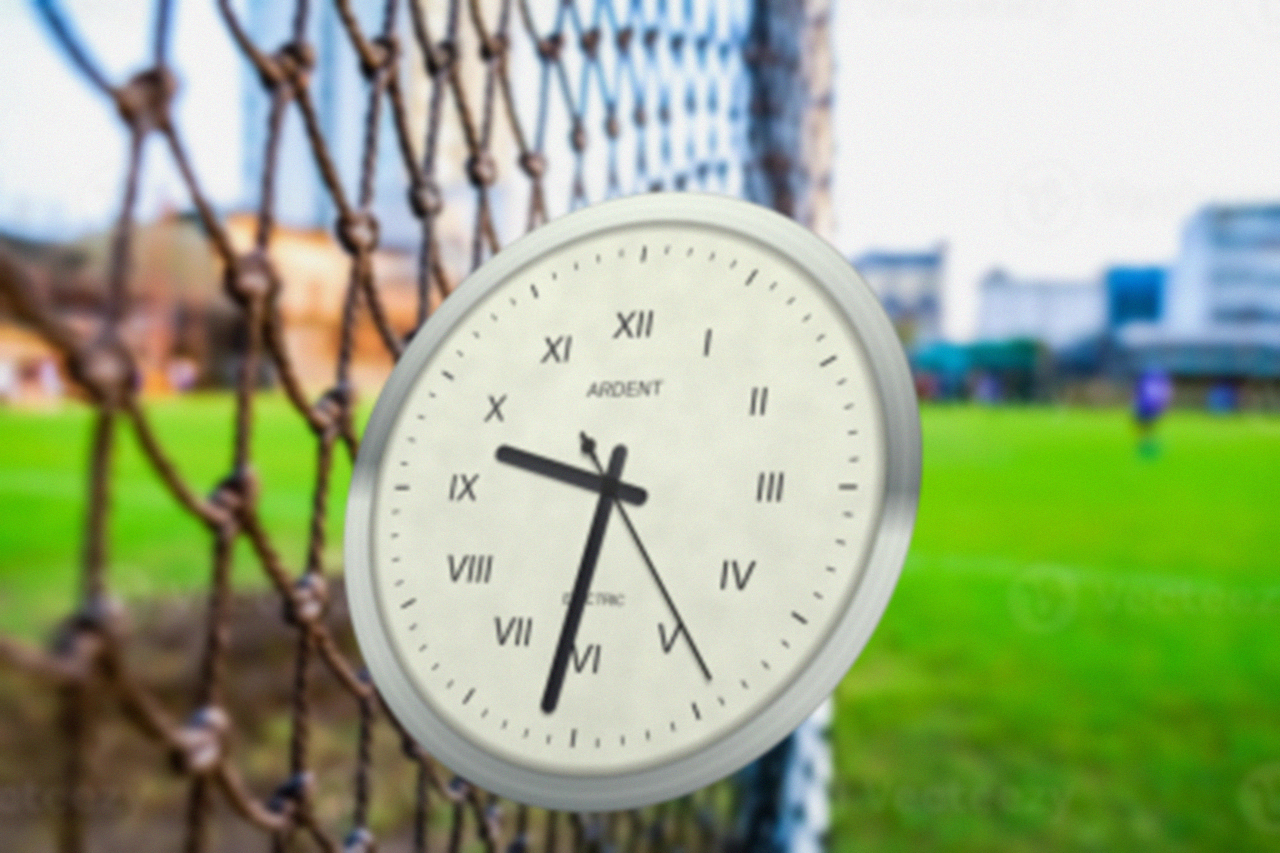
**9:31:24**
